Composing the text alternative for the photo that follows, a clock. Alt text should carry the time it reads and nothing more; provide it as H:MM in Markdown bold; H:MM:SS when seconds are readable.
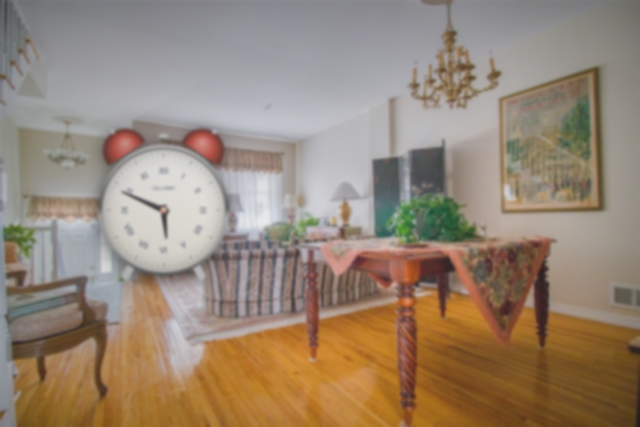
**5:49**
